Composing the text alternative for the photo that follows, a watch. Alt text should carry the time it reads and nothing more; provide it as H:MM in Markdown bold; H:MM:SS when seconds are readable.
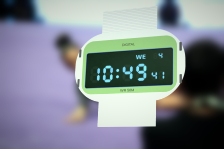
**10:49:41**
